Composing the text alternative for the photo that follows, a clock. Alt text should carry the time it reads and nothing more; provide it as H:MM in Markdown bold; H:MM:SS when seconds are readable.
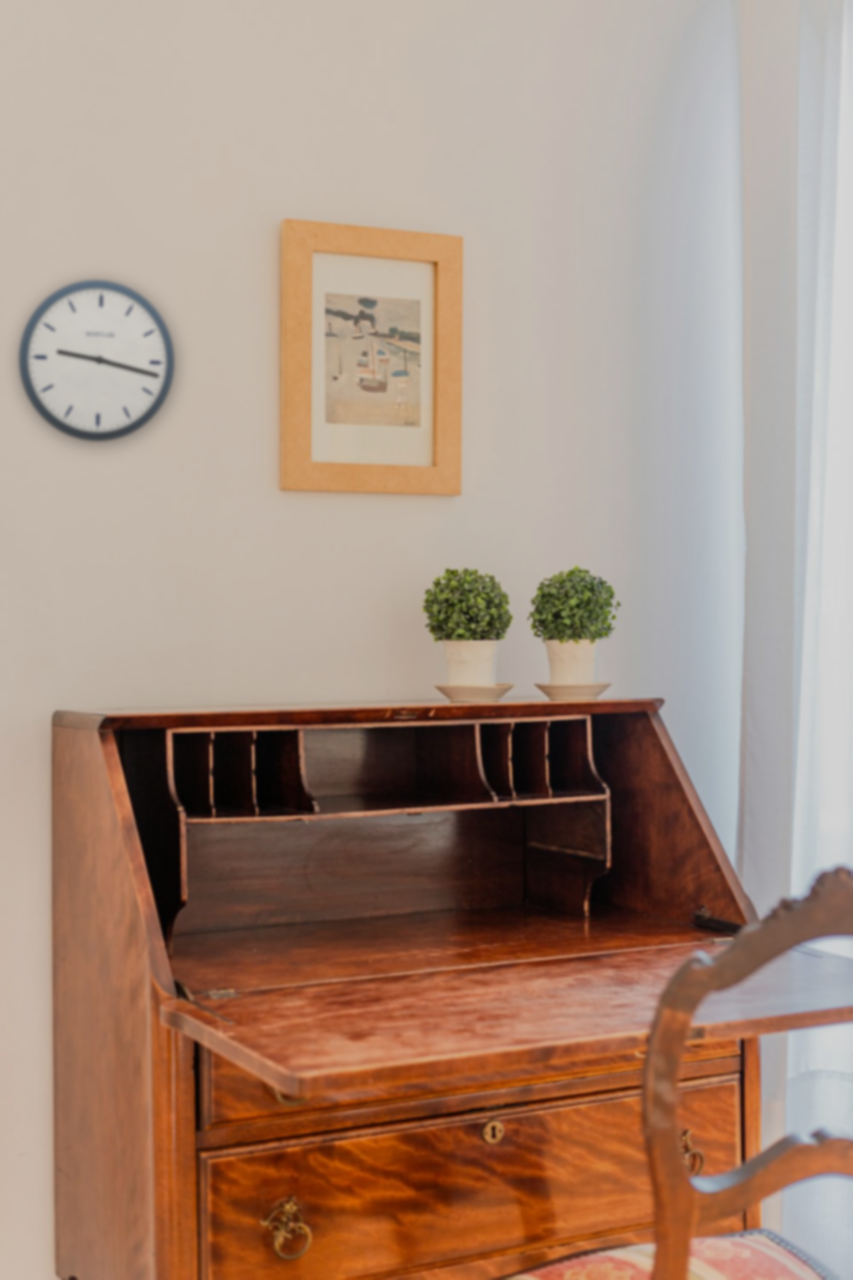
**9:17**
